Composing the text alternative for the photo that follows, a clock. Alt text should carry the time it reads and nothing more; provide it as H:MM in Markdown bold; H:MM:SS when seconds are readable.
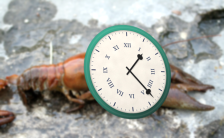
**1:23**
